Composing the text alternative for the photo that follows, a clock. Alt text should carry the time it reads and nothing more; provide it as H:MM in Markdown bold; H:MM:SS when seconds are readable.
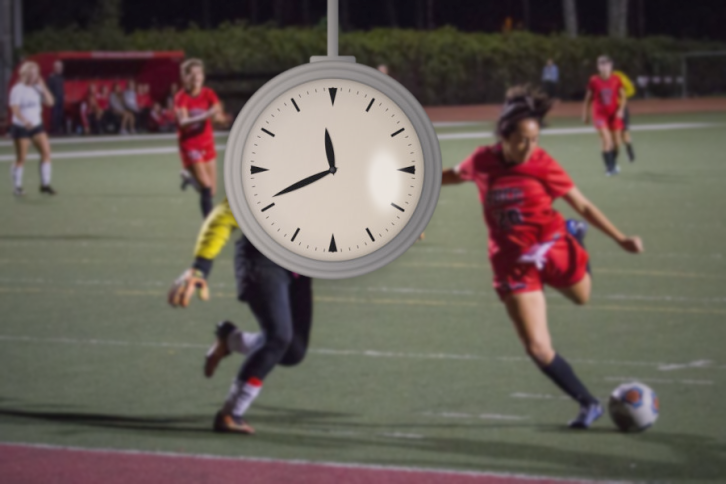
**11:41**
